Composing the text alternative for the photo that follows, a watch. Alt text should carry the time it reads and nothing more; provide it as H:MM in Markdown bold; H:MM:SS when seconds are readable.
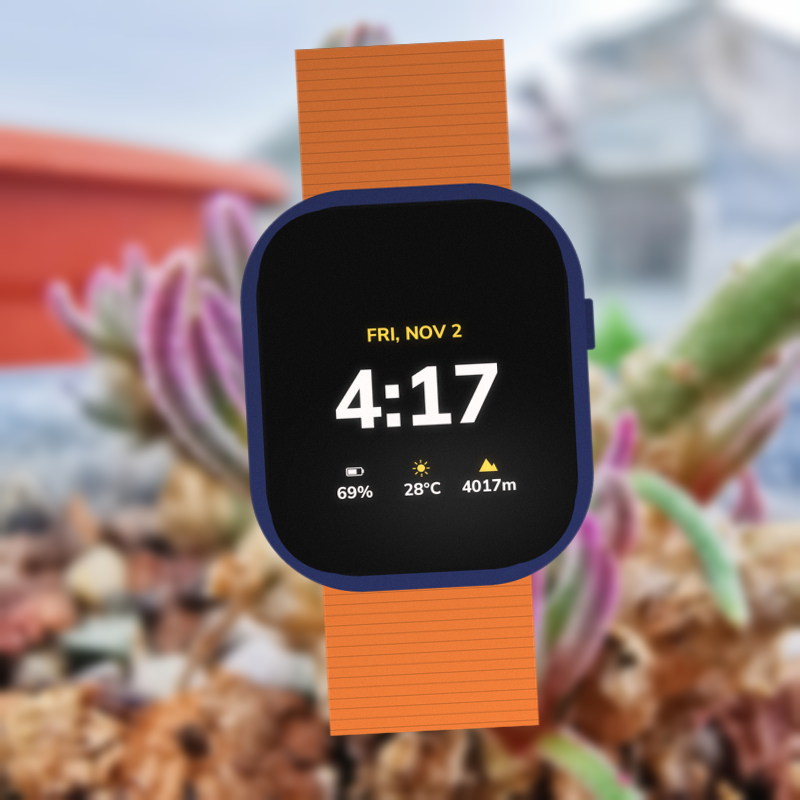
**4:17**
